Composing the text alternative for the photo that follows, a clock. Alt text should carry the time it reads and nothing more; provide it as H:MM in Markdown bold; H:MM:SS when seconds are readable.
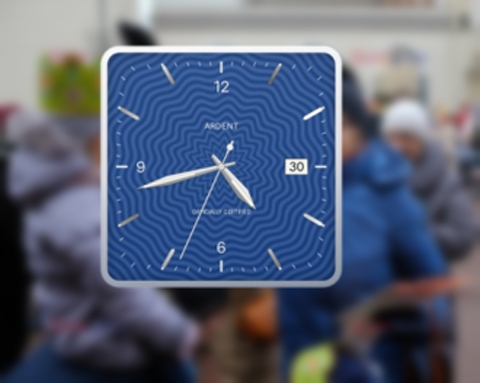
**4:42:34**
